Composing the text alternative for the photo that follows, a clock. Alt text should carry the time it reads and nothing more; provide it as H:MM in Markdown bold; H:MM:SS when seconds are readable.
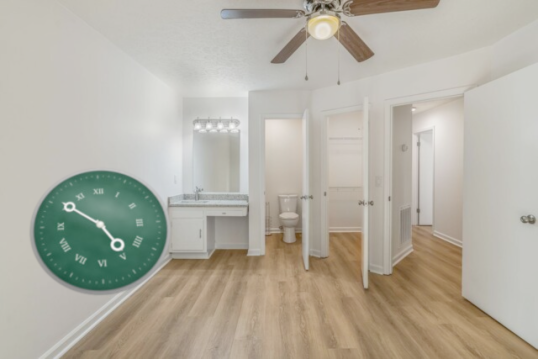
**4:51**
